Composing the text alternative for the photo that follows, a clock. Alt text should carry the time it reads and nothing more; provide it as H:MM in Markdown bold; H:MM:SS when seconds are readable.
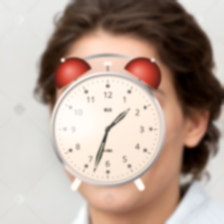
**1:33**
